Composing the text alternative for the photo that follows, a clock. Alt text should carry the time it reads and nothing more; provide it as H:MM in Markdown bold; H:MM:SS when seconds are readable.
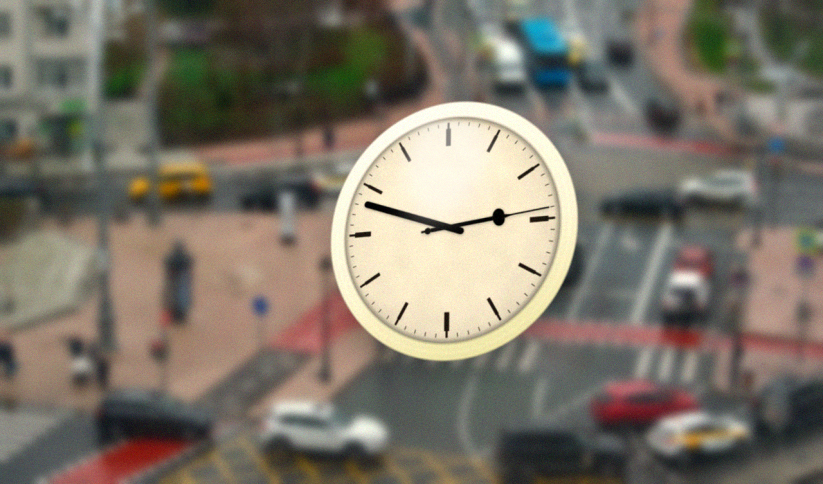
**2:48:14**
